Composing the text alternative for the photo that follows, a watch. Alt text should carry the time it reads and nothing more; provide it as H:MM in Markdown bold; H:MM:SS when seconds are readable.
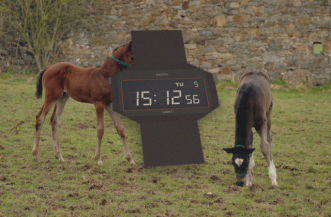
**15:12:56**
